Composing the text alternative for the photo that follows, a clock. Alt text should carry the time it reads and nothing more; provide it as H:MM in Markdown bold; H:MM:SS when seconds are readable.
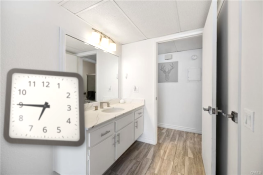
**6:45**
